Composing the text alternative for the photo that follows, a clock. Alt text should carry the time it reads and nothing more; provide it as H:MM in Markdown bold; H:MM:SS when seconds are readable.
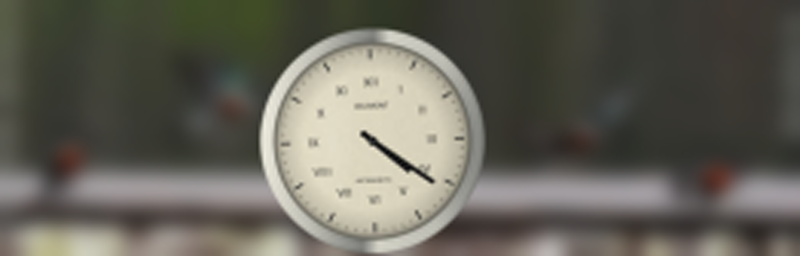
**4:21**
